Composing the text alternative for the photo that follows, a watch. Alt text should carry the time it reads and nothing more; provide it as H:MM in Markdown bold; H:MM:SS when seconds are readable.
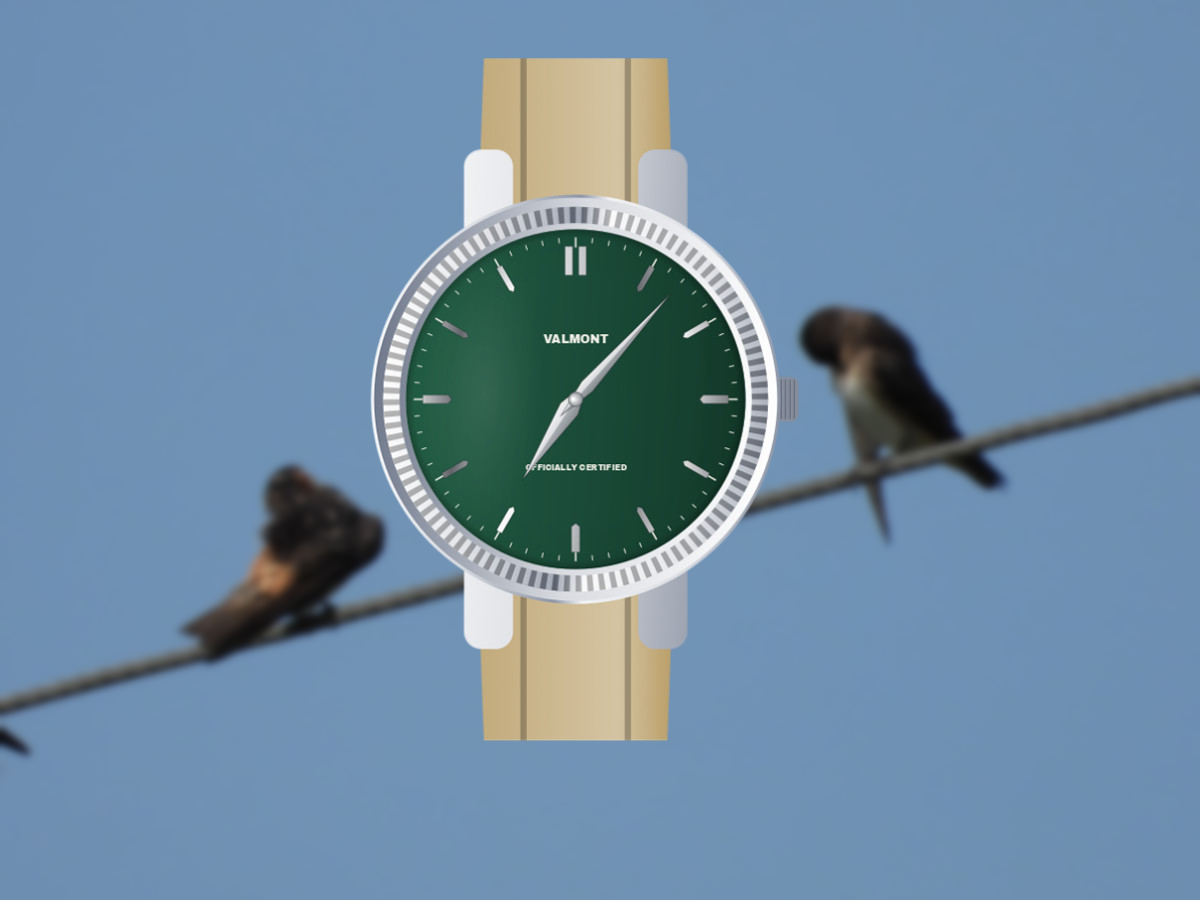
**7:07**
